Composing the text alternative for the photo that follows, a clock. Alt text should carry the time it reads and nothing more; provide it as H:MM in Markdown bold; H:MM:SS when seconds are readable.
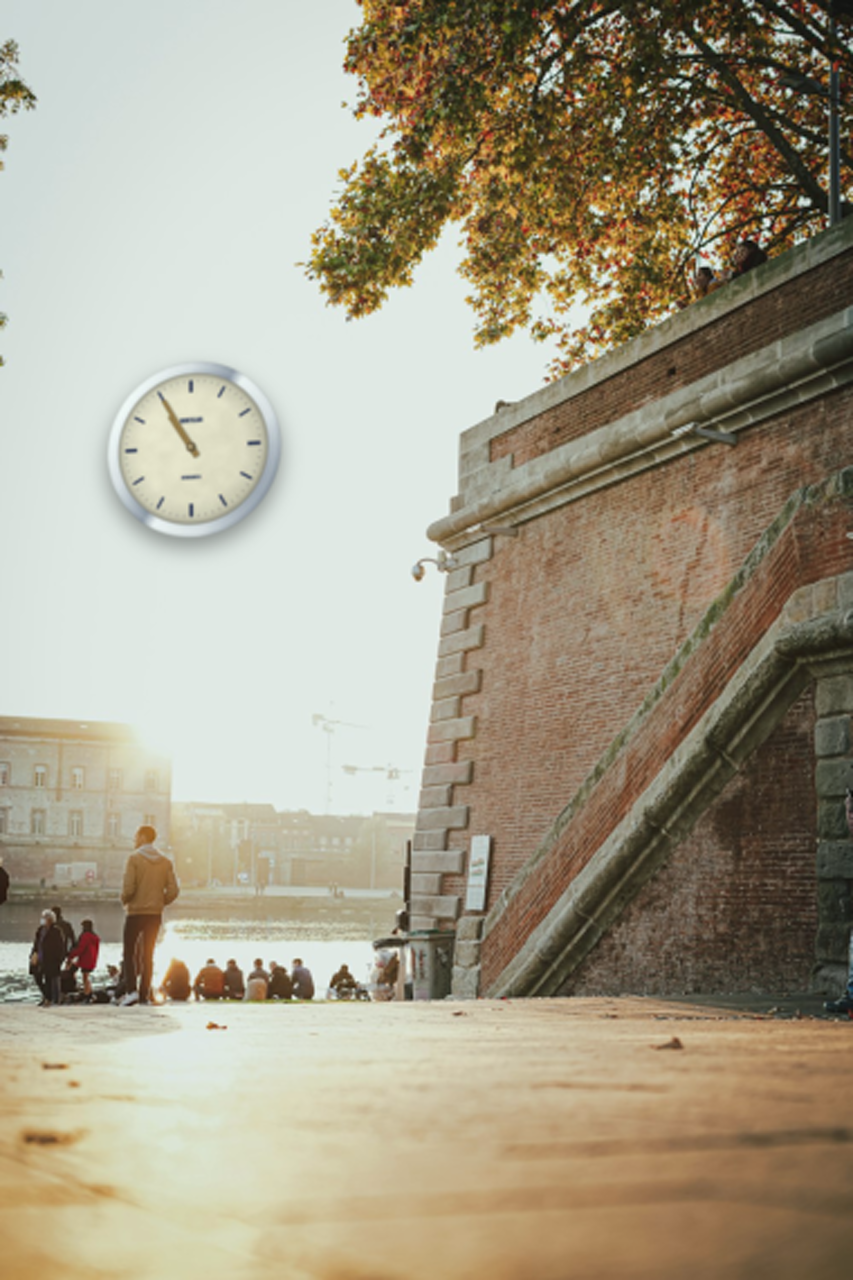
**10:55**
